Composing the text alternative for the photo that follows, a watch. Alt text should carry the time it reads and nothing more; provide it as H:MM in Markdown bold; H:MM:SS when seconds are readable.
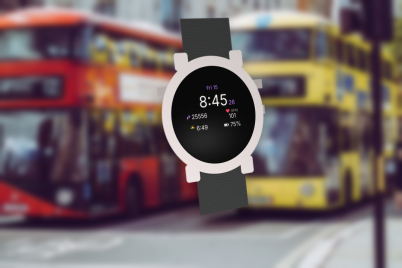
**8:45**
